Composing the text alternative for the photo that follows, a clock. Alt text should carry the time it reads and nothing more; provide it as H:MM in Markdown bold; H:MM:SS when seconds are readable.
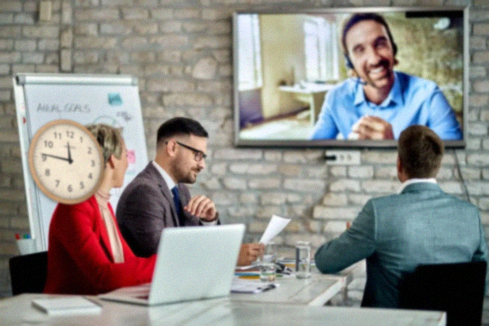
**11:46**
